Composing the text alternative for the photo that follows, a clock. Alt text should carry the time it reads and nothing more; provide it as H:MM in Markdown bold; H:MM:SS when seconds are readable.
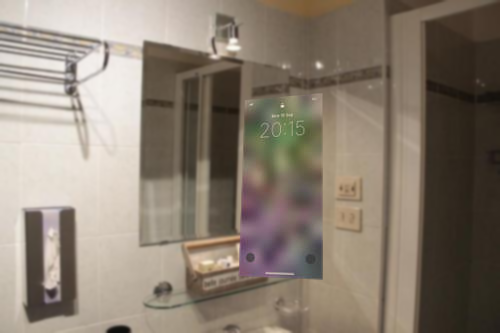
**20:15**
